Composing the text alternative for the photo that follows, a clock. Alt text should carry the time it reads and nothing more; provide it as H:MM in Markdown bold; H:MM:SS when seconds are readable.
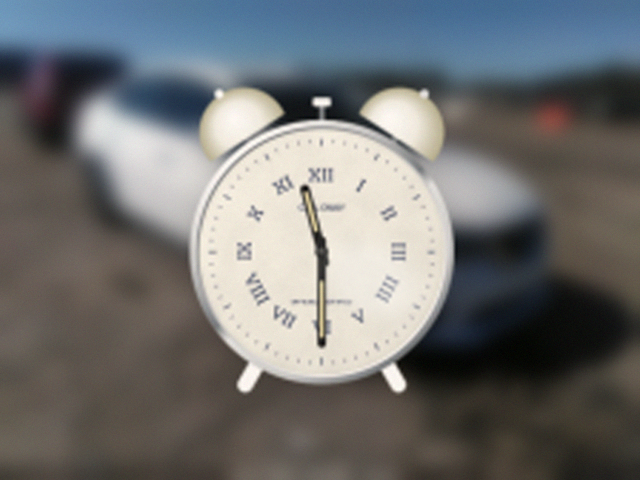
**11:30**
